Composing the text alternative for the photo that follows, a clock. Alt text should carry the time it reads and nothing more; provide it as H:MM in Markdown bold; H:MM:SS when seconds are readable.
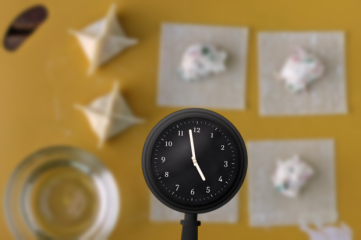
**4:58**
